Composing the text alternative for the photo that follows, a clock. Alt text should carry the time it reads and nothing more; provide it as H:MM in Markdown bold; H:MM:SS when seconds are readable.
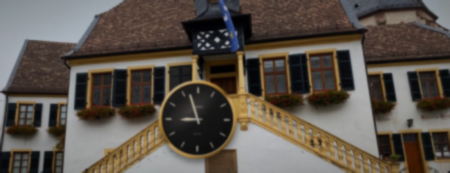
**8:57**
